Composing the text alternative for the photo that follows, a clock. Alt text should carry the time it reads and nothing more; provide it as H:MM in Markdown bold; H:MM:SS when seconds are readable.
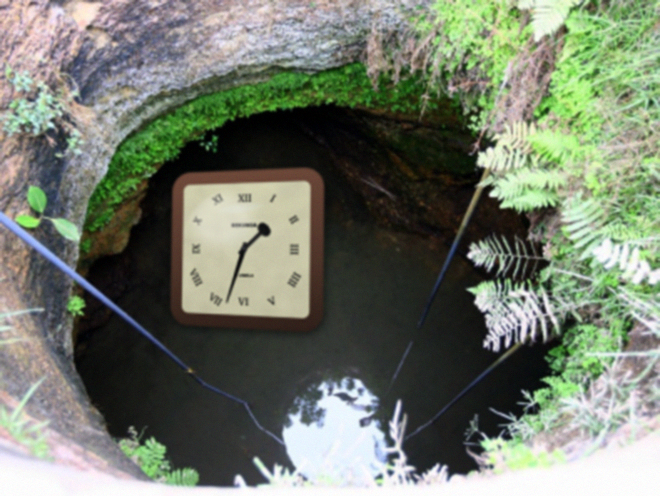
**1:33**
